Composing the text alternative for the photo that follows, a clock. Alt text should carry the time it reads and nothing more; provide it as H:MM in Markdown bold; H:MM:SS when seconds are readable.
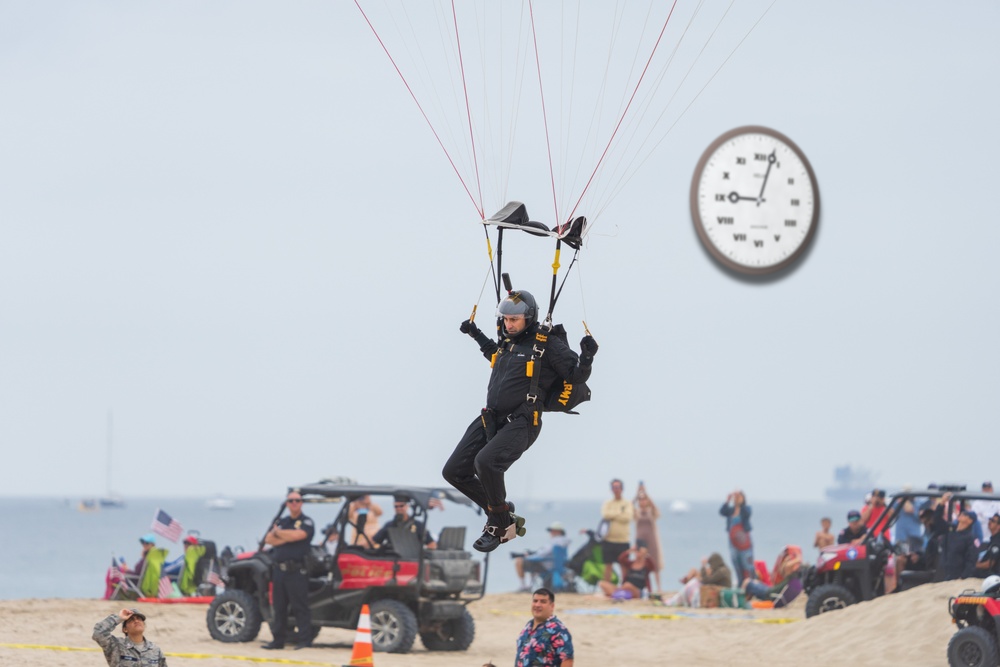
**9:03**
